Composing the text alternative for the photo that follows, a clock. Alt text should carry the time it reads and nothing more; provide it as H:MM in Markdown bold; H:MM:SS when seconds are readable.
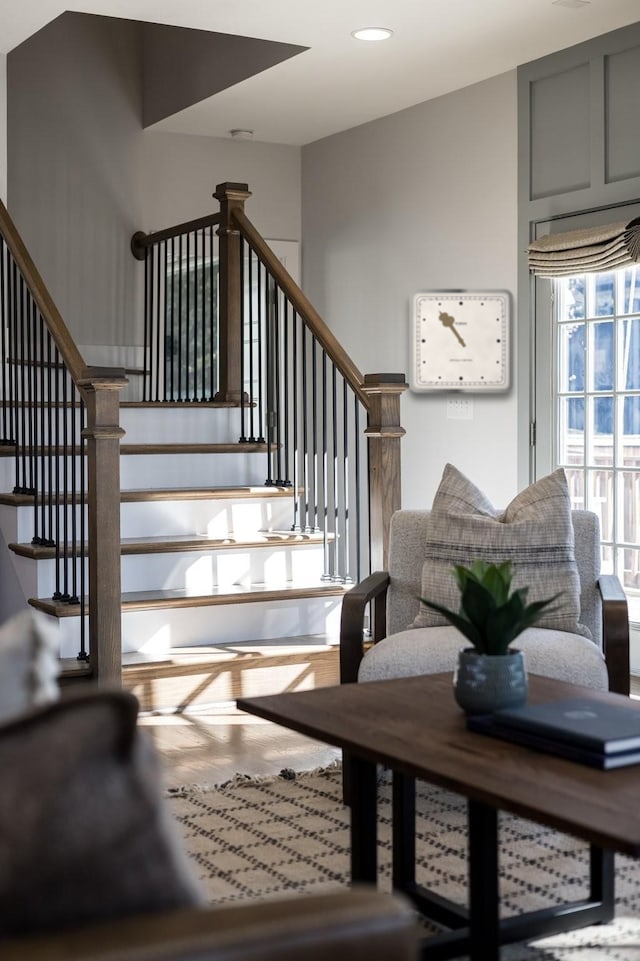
**10:54**
